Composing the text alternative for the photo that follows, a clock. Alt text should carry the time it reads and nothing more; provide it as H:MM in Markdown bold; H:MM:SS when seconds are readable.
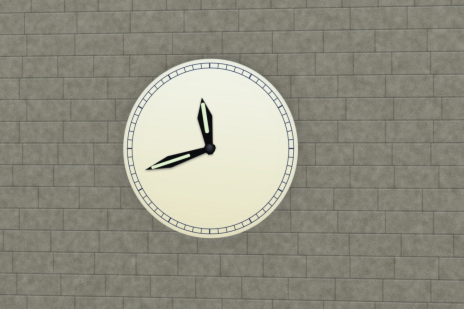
**11:42**
